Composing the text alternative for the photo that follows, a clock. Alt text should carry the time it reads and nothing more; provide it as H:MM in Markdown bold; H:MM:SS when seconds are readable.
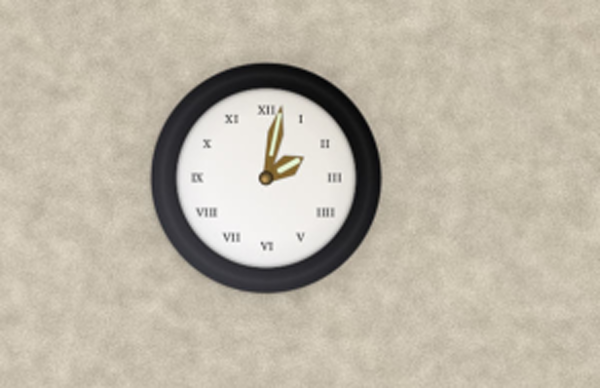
**2:02**
